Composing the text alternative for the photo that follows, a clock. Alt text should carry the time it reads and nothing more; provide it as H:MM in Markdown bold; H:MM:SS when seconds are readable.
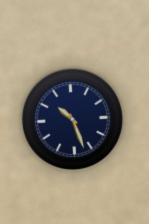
**10:27**
